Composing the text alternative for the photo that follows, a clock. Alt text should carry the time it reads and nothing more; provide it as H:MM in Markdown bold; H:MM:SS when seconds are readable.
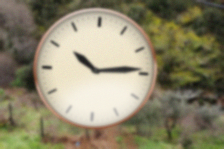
**10:14**
